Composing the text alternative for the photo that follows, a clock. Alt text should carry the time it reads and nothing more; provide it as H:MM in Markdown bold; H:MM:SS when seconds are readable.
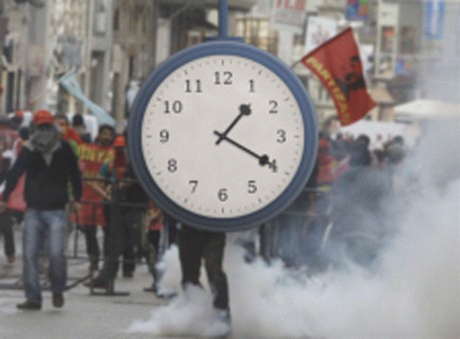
**1:20**
